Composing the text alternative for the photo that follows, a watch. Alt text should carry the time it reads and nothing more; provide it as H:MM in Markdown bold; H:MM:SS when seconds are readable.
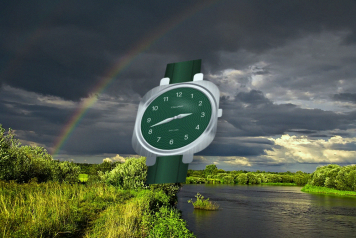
**2:42**
